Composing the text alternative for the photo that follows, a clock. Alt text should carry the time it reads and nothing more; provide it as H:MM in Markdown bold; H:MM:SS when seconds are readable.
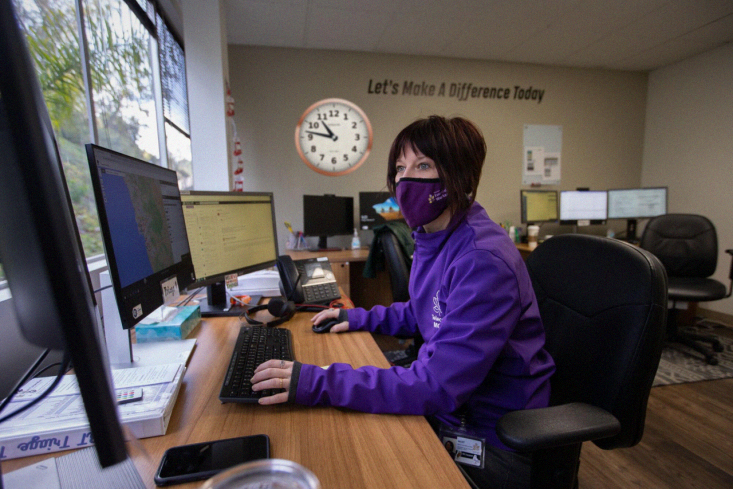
**10:47**
